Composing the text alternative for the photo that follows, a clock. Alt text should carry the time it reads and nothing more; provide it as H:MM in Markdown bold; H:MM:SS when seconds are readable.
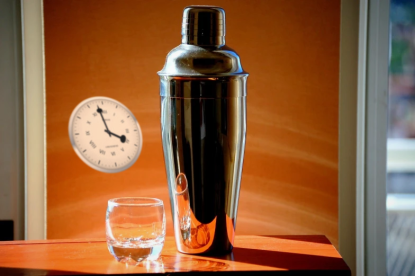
**3:58**
